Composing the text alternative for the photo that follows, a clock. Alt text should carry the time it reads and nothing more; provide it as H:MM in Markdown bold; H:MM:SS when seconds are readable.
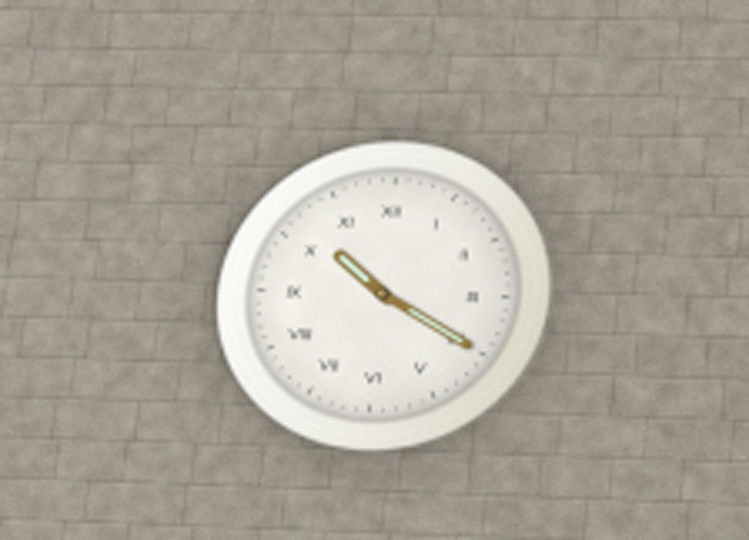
**10:20**
